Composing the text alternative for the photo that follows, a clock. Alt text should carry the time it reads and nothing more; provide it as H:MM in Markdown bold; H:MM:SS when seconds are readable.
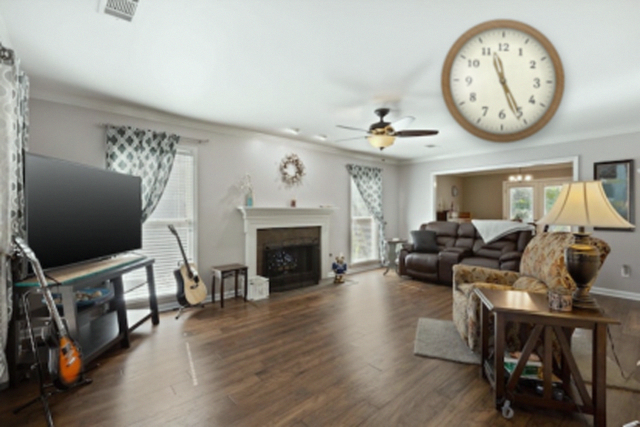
**11:26**
